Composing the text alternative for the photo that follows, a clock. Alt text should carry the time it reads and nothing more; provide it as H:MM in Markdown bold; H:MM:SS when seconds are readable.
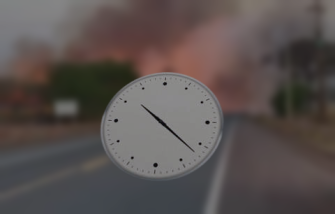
**10:22**
